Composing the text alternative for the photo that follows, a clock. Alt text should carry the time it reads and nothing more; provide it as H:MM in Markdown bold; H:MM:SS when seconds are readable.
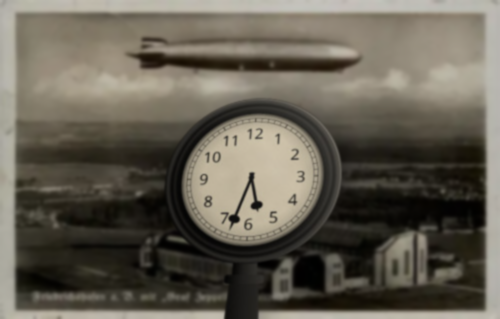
**5:33**
